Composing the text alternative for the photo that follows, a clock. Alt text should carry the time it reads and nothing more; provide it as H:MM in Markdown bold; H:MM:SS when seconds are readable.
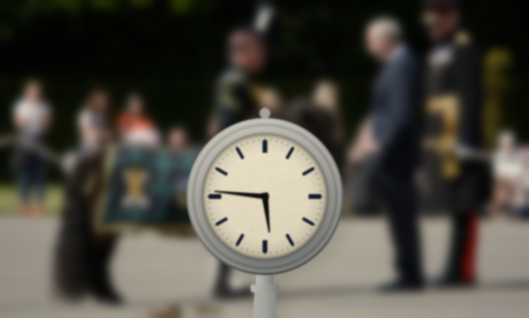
**5:46**
